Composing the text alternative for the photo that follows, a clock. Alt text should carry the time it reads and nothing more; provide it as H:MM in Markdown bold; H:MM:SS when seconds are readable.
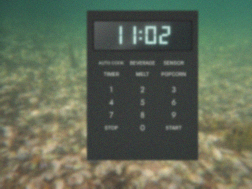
**11:02**
